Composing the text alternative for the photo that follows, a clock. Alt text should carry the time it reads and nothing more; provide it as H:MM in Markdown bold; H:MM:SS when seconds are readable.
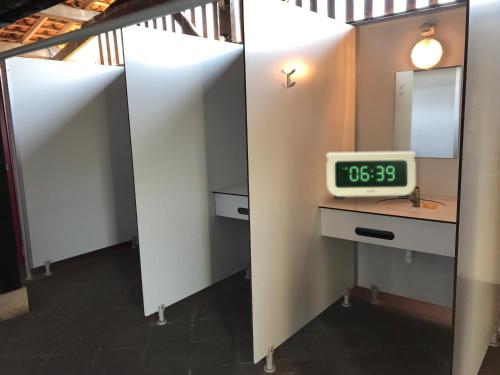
**6:39**
